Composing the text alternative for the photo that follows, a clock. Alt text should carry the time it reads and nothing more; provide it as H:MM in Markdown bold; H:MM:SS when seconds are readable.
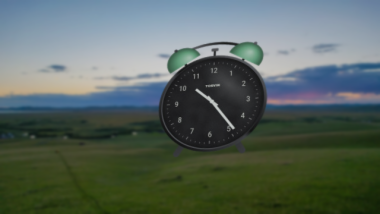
**10:24**
